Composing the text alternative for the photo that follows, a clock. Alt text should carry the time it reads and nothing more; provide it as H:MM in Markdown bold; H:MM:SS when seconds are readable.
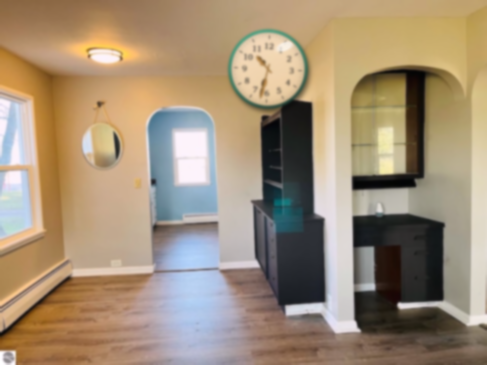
**10:32**
